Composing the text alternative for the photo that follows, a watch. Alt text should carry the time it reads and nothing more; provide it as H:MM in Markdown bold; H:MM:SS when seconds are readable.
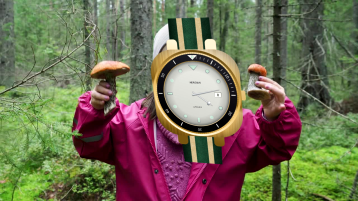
**4:13**
